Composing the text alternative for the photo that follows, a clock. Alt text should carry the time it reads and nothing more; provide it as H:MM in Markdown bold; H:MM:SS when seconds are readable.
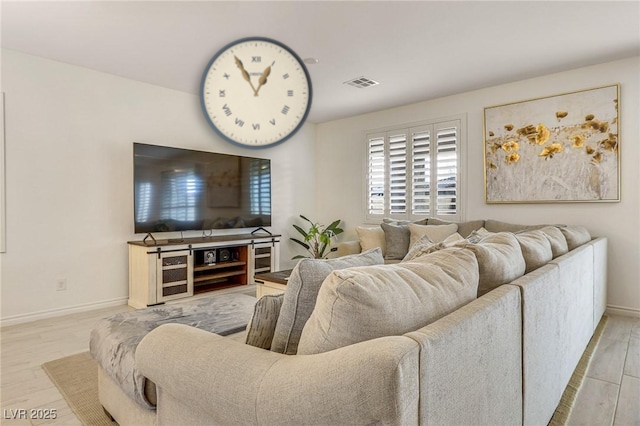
**12:55**
